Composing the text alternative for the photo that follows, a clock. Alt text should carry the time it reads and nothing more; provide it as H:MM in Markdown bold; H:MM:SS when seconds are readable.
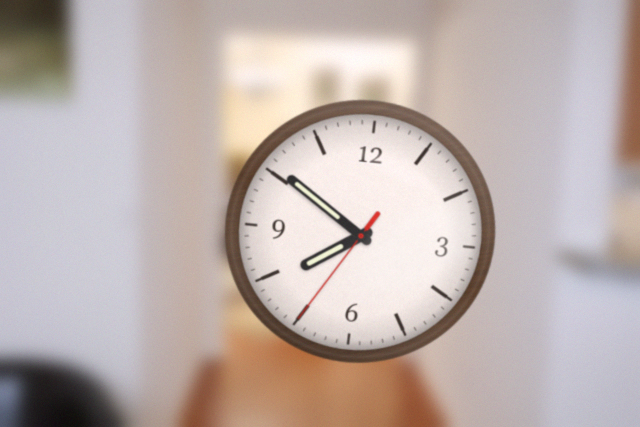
**7:50:35**
